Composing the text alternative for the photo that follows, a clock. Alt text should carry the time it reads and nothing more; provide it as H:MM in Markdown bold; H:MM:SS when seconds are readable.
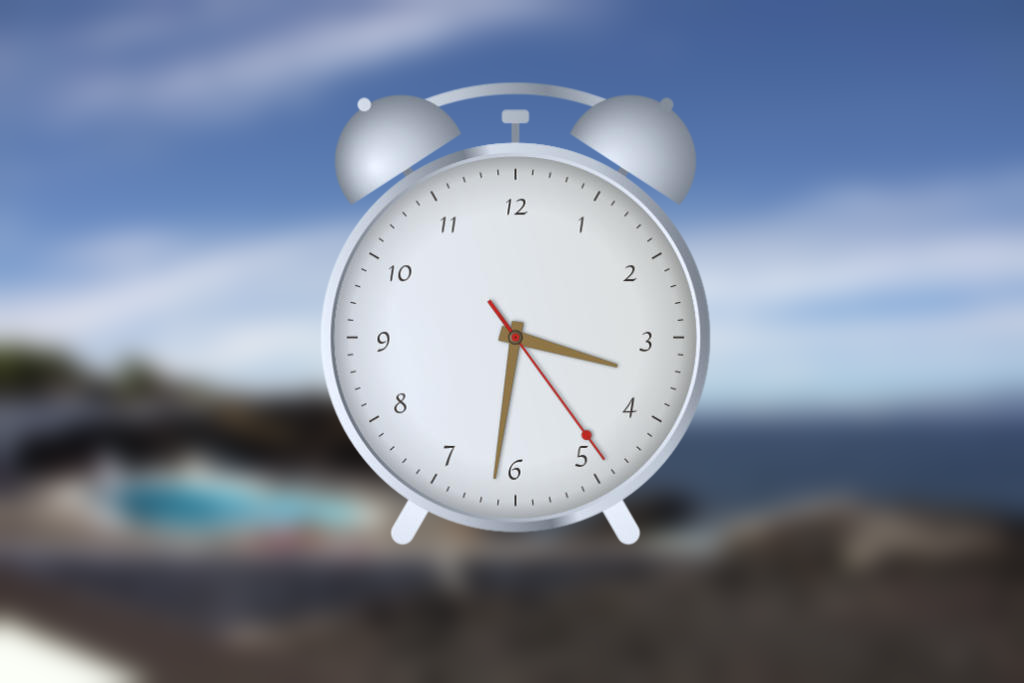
**3:31:24**
